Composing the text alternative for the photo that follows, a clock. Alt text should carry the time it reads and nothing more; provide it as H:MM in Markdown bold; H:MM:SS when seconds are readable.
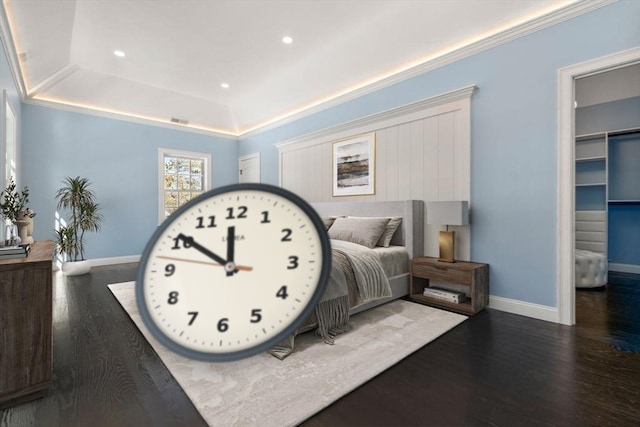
**11:50:47**
